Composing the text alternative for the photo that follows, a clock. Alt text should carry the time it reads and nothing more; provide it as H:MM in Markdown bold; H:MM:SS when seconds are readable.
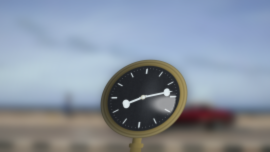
**8:13**
